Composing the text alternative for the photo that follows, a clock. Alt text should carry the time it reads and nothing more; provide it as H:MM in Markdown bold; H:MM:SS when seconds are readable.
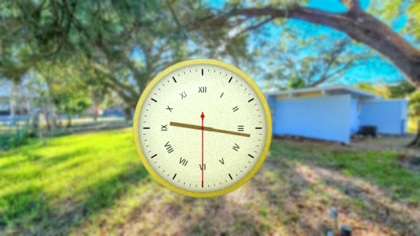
**9:16:30**
